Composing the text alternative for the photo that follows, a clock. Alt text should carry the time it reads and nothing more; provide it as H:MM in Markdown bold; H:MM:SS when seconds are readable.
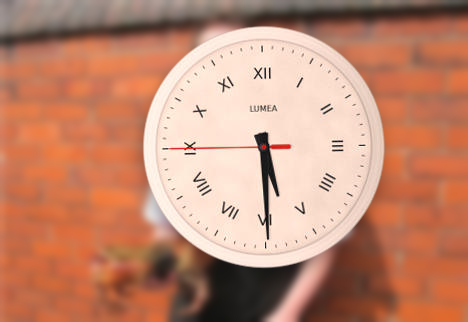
**5:29:45**
